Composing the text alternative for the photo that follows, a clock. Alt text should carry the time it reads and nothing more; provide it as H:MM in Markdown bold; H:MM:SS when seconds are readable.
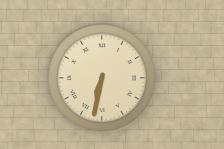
**6:32**
